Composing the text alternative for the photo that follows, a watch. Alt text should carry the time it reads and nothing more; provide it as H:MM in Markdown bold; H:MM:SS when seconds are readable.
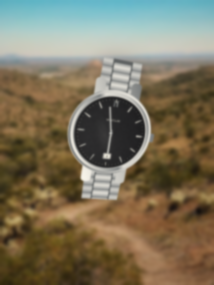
**5:58**
